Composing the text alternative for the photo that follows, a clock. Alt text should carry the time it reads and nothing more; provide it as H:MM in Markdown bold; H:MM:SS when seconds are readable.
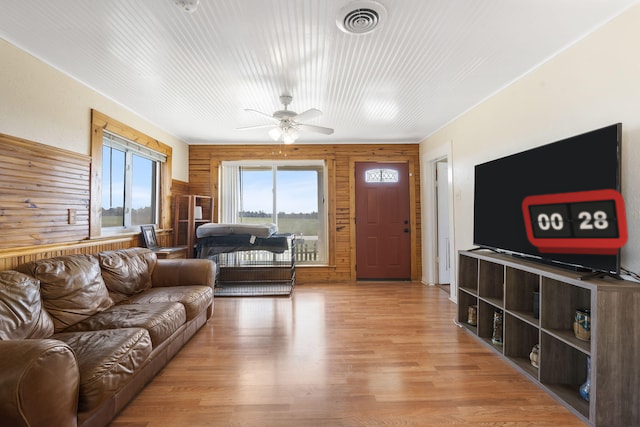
**0:28**
